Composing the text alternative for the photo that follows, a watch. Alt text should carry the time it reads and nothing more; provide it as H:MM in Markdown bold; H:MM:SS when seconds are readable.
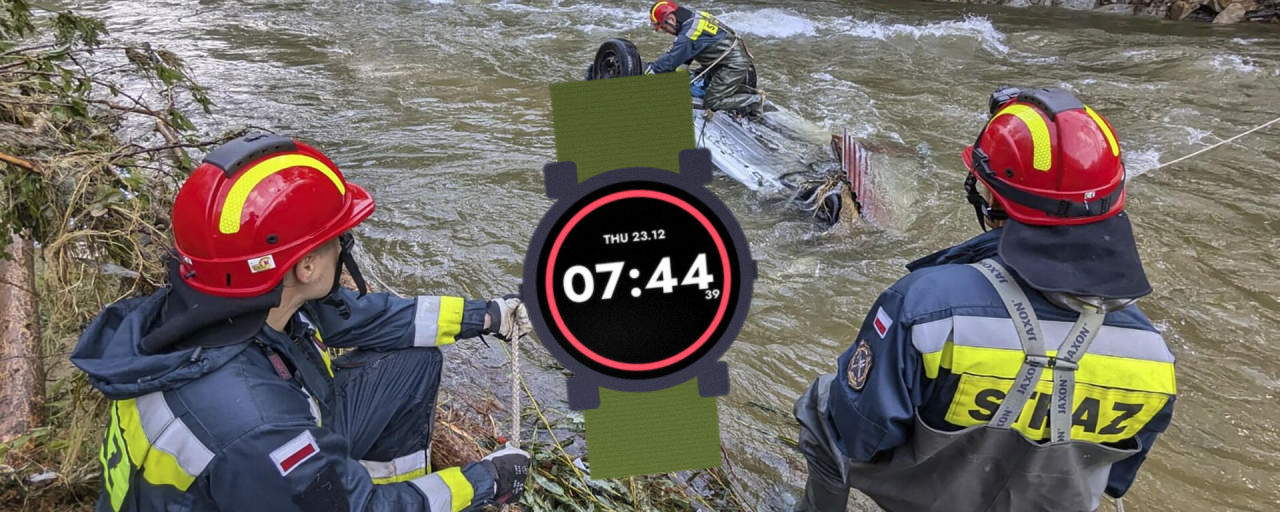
**7:44:39**
